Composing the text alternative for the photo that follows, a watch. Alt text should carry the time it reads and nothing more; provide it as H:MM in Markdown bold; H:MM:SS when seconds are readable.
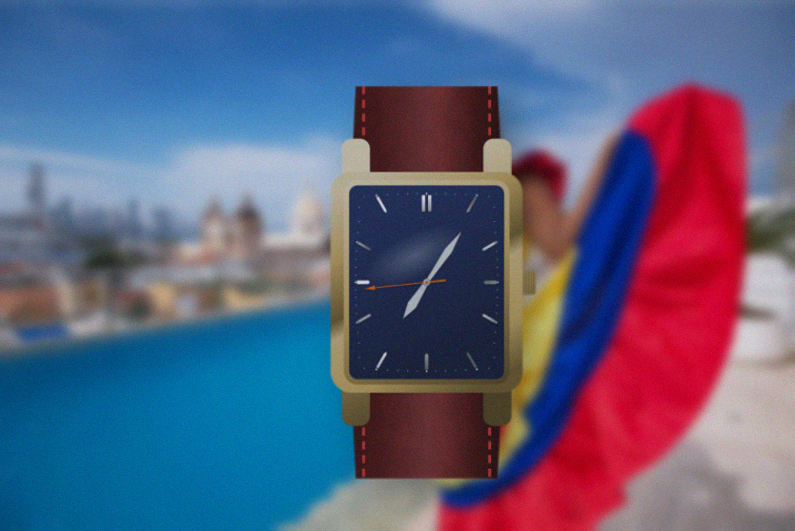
**7:05:44**
